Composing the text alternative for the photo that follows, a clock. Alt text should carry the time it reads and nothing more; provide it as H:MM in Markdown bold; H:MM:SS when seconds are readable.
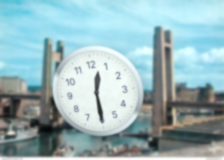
**12:30**
